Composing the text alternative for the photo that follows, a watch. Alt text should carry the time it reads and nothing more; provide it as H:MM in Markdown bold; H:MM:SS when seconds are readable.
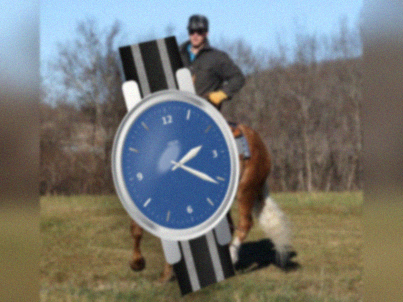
**2:21**
